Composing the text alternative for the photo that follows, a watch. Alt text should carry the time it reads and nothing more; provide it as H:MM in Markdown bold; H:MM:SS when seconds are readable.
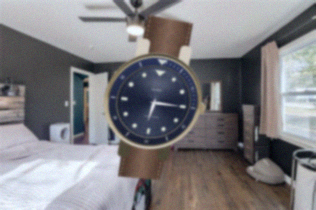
**6:15**
